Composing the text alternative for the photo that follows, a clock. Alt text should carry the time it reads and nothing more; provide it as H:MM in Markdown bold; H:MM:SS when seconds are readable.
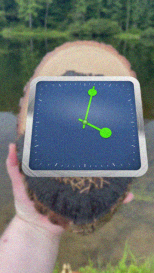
**4:02**
